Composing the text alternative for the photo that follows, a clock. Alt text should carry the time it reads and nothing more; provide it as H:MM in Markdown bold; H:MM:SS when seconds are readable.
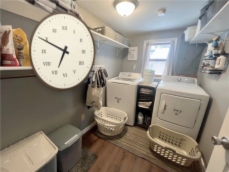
**6:49**
